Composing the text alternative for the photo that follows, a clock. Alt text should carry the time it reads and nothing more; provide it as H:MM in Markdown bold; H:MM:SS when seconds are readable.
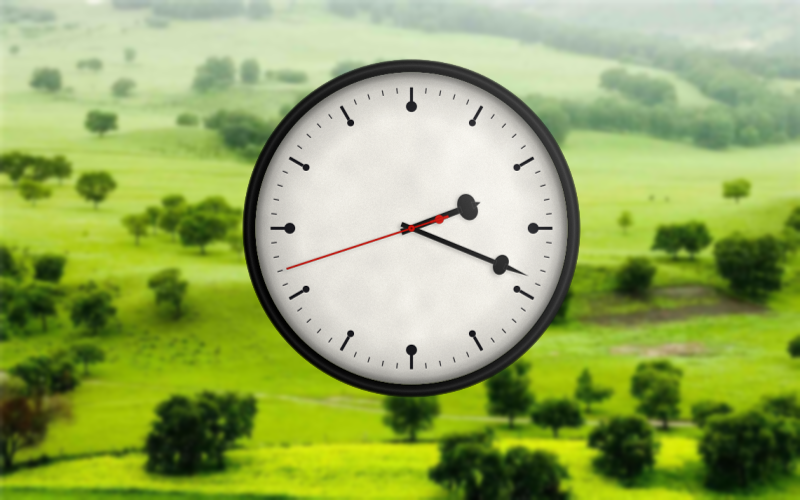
**2:18:42**
